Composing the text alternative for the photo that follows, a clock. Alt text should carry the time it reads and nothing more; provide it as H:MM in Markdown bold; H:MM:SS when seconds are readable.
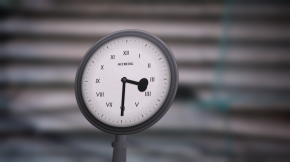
**3:30**
